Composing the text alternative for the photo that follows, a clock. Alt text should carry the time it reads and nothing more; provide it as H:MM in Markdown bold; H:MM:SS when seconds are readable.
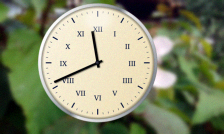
**11:41**
